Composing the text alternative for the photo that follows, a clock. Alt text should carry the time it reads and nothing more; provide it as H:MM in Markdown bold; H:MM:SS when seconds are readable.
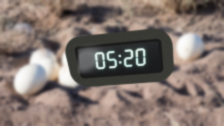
**5:20**
